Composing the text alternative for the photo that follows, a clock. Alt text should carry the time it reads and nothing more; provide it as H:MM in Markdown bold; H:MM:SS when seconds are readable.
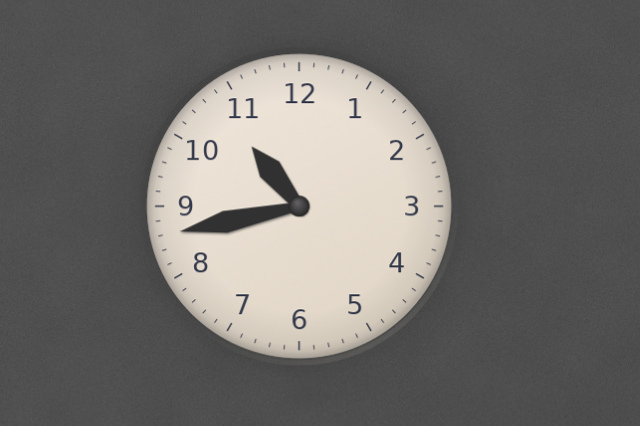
**10:43**
